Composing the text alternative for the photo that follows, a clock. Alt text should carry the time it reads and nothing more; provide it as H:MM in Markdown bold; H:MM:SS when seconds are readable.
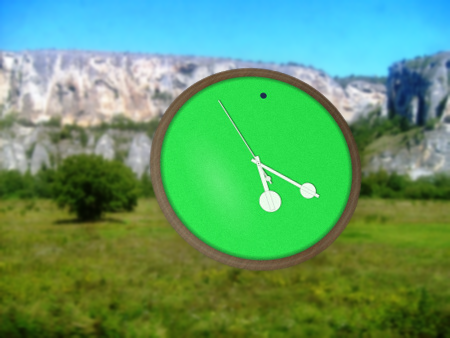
**5:18:54**
